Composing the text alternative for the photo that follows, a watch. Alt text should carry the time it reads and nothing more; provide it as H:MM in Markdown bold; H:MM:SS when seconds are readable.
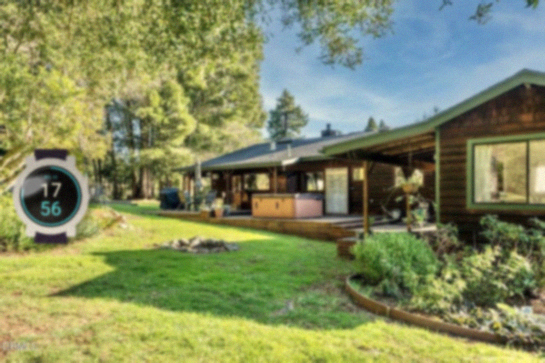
**17:56**
